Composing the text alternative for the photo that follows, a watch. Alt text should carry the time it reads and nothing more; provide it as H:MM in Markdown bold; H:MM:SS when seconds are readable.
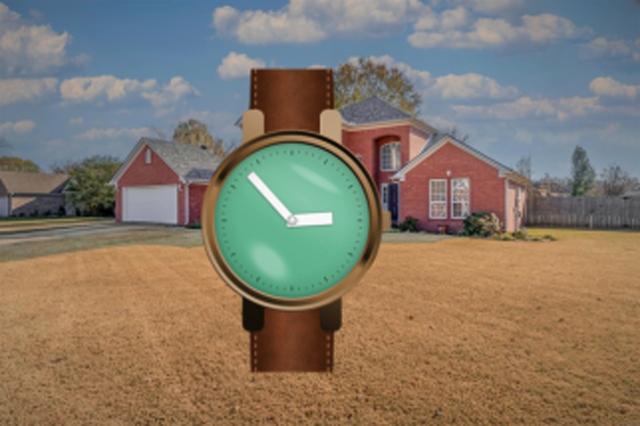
**2:53**
